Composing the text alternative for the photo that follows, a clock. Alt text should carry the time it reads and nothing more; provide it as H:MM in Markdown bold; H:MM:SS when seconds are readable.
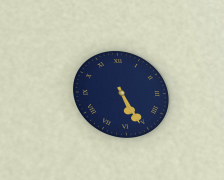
**5:26**
